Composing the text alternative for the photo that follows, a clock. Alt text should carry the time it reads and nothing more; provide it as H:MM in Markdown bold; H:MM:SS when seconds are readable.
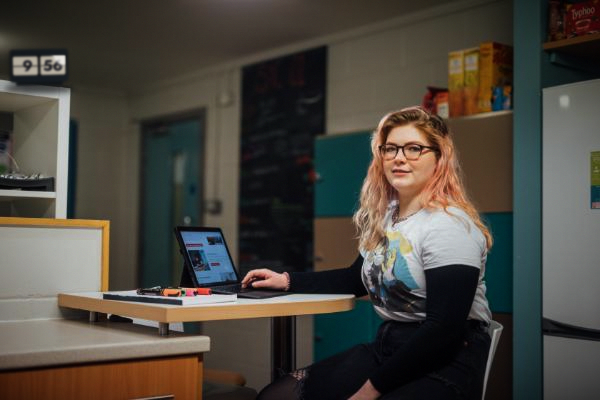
**9:56**
